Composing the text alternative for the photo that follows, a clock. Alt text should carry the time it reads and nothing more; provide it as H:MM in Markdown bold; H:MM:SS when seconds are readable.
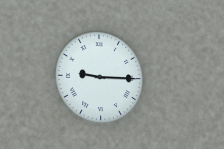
**9:15**
